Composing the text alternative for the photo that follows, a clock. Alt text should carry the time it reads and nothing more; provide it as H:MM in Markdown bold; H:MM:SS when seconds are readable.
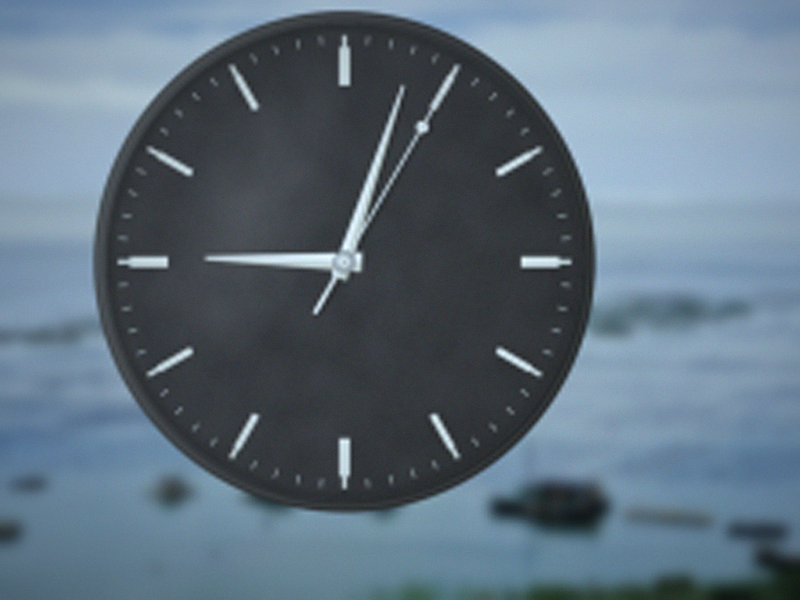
**9:03:05**
